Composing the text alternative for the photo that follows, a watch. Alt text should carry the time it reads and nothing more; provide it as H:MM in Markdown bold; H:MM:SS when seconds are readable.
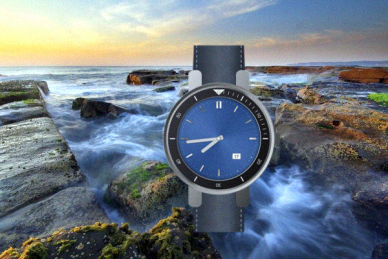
**7:44**
